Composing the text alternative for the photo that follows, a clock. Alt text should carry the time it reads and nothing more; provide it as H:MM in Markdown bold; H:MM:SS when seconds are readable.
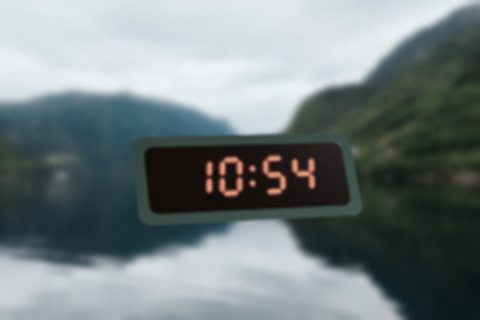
**10:54**
